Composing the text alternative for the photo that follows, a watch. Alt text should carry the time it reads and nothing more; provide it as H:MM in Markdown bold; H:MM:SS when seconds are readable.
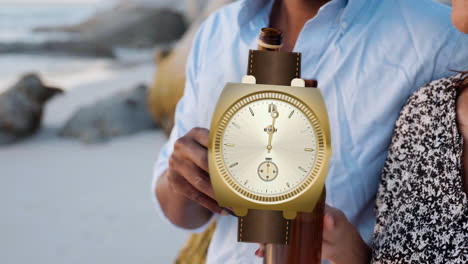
**12:01**
